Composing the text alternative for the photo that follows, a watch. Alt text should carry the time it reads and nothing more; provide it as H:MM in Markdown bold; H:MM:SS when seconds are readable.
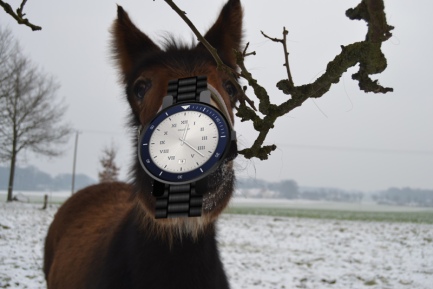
**12:22**
